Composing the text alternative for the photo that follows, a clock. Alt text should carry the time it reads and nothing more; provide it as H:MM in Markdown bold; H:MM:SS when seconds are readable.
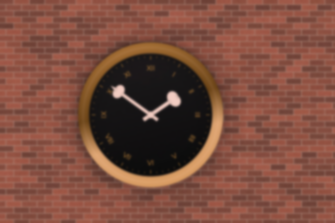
**1:51**
